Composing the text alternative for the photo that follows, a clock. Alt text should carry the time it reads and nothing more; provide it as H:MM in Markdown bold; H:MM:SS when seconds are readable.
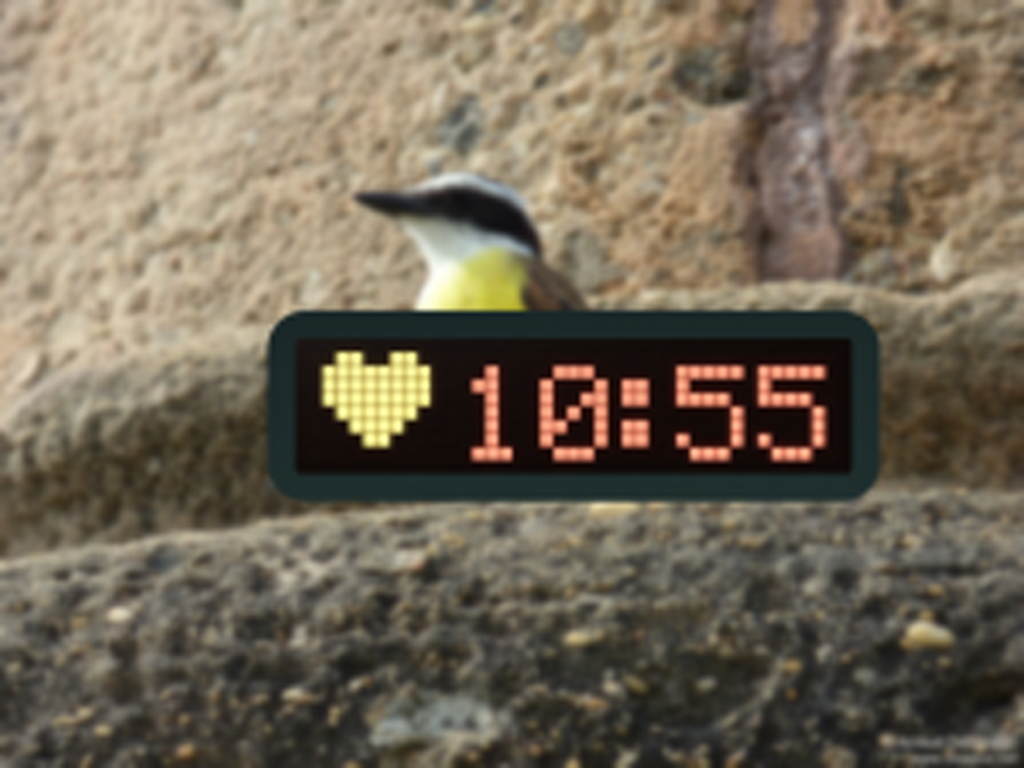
**10:55**
